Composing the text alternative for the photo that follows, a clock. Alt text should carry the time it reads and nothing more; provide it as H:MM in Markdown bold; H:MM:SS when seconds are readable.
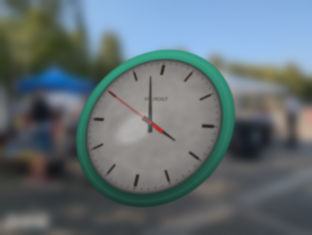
**3:57:50**
